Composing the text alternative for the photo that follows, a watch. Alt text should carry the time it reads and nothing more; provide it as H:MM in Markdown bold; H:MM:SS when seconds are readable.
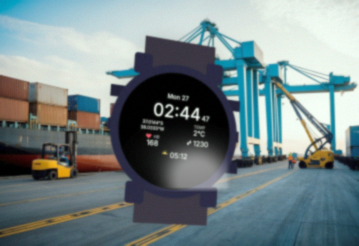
**2:44**
